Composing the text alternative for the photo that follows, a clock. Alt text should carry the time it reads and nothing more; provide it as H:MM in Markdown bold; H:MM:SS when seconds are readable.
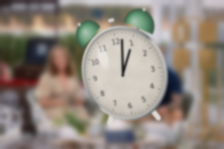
**1:02**
